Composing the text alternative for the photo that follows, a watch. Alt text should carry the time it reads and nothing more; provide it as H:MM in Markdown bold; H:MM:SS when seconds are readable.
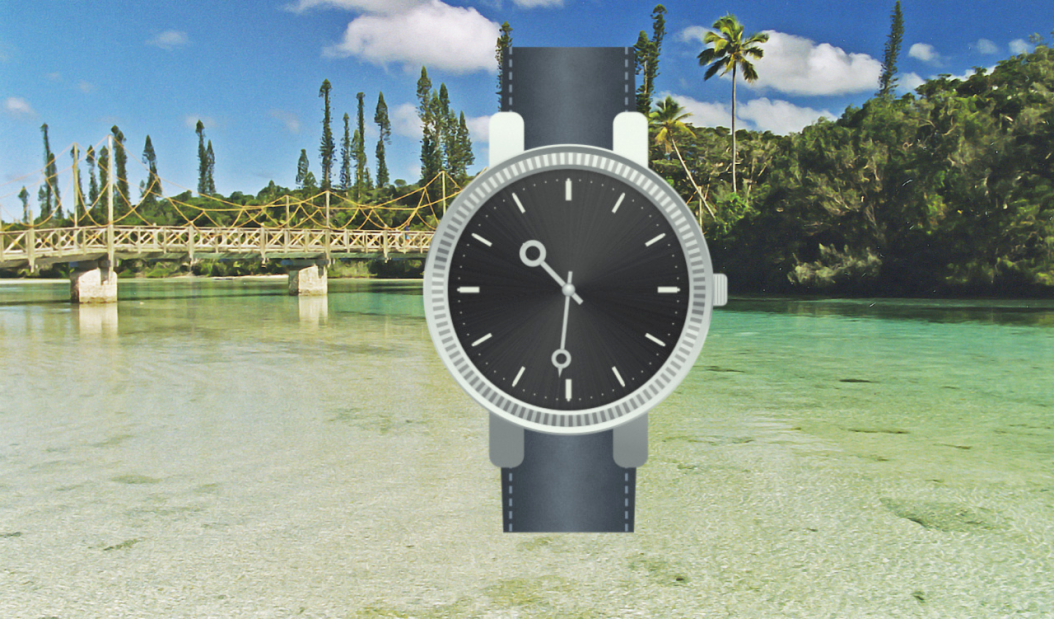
**10:31**
